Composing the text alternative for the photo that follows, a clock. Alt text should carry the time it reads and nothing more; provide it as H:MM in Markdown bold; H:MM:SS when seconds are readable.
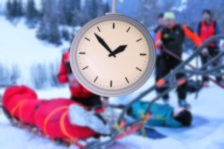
**1:53**
